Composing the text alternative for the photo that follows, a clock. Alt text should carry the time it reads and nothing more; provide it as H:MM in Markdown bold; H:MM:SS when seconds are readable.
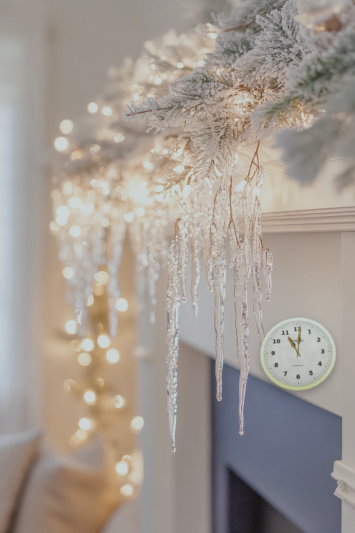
**11:01**
